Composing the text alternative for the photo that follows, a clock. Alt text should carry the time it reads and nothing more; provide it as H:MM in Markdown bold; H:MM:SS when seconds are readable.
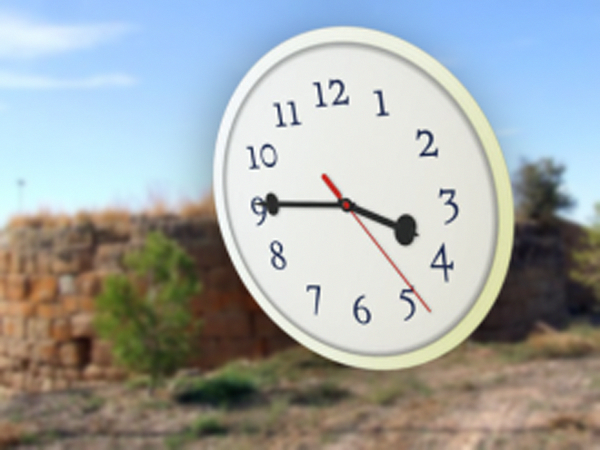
**3:45:24**
